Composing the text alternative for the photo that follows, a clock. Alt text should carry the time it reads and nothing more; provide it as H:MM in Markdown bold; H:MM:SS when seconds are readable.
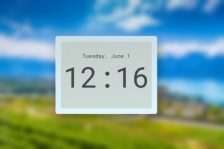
**12:16**
